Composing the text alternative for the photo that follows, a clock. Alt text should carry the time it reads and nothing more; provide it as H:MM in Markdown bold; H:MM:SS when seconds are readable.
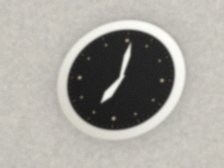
**7:01**
